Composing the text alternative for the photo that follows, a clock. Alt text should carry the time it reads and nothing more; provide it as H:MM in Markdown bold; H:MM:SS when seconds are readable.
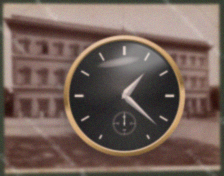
**1:22**
